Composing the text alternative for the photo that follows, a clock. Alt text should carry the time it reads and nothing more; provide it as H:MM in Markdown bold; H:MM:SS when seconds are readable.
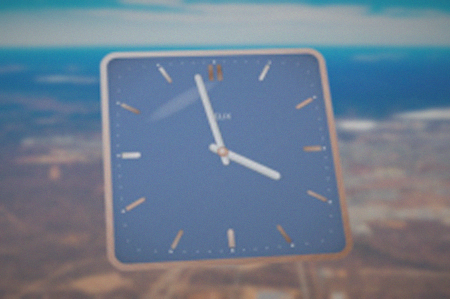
**3:58**
